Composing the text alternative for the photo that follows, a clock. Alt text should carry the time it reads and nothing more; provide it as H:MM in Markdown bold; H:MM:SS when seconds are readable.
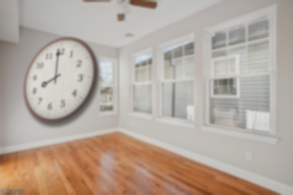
**7:59**
